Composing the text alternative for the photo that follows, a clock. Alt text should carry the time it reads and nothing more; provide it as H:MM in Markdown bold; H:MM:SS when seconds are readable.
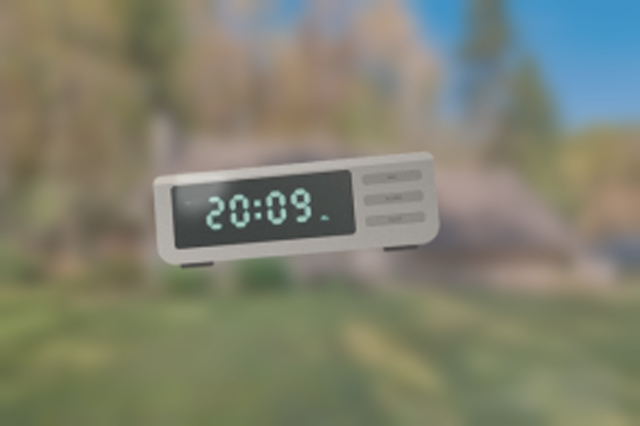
**20:09**
